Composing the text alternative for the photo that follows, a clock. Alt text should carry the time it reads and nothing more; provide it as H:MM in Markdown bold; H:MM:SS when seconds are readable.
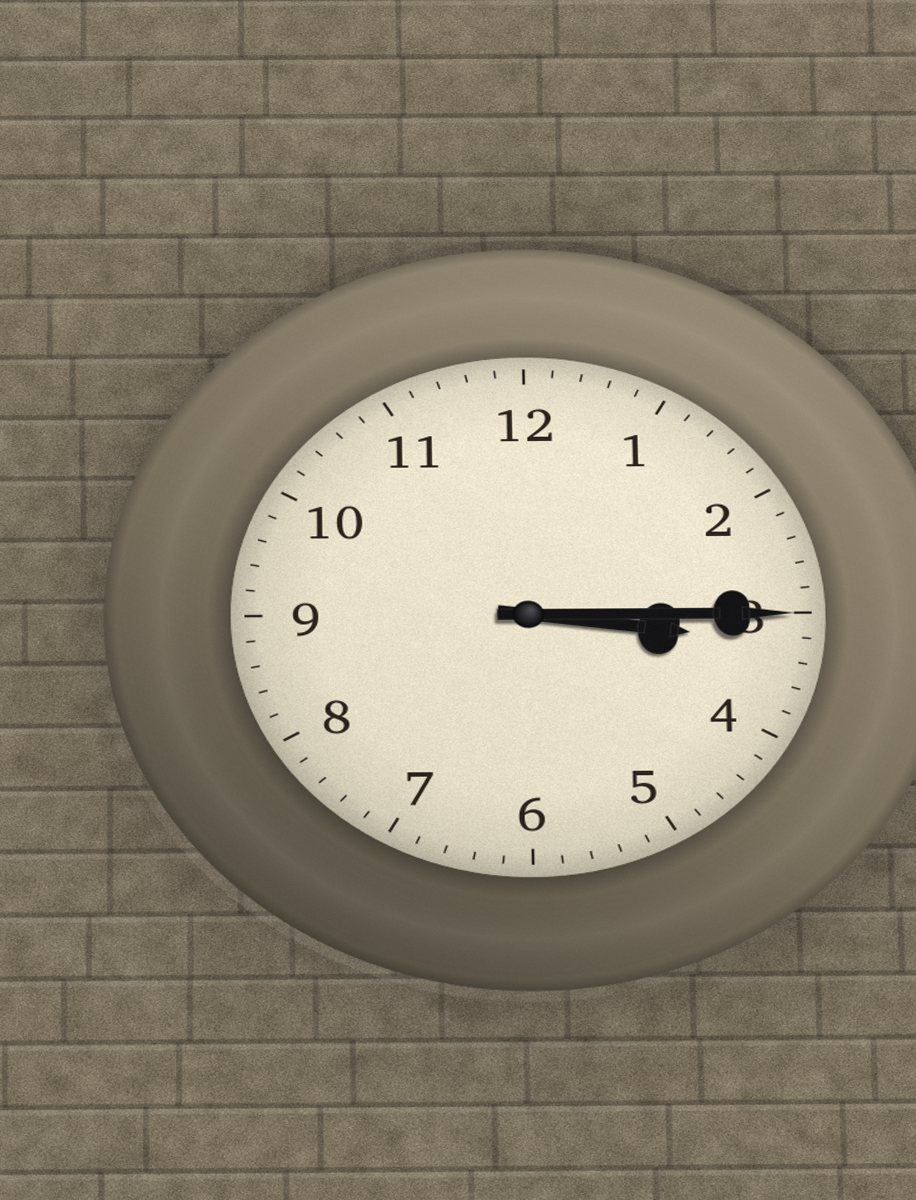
**3:15**
